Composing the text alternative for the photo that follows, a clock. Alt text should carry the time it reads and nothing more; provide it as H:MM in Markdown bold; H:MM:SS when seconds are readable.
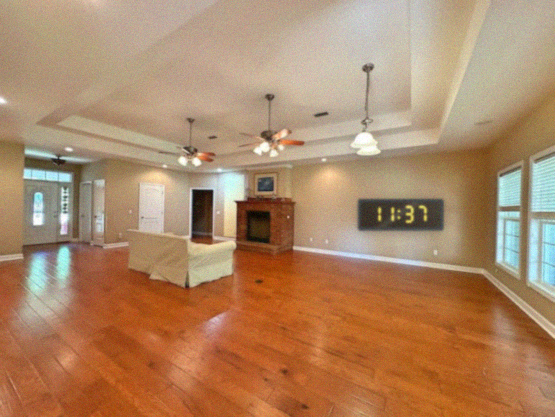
**11:37**
